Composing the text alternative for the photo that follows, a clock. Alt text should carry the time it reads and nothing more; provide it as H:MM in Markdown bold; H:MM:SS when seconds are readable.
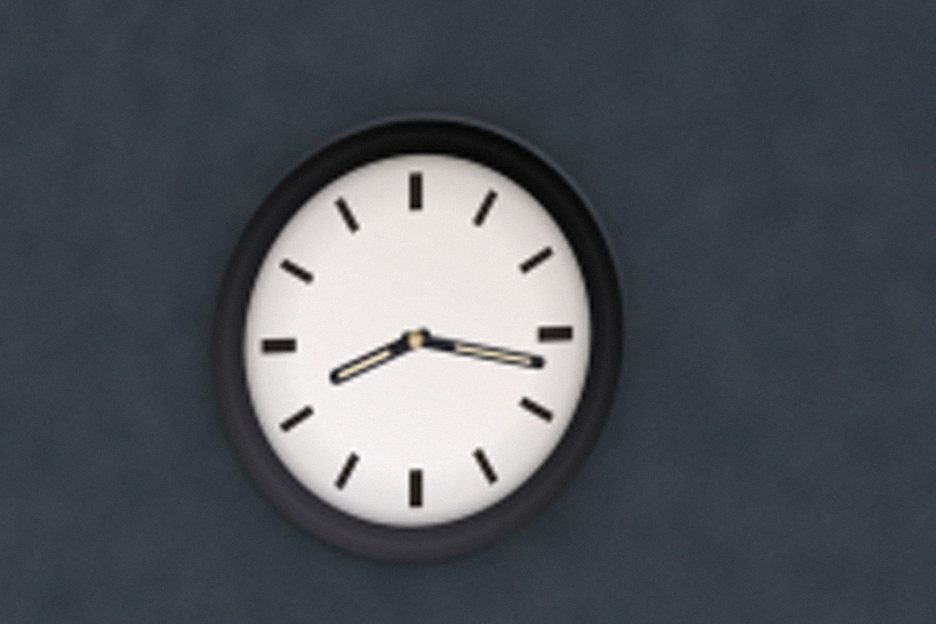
**8:17**
